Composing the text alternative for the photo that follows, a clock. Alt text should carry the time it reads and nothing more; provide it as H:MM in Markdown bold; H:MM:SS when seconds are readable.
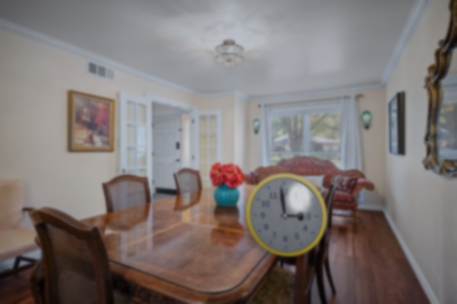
**2:59**
